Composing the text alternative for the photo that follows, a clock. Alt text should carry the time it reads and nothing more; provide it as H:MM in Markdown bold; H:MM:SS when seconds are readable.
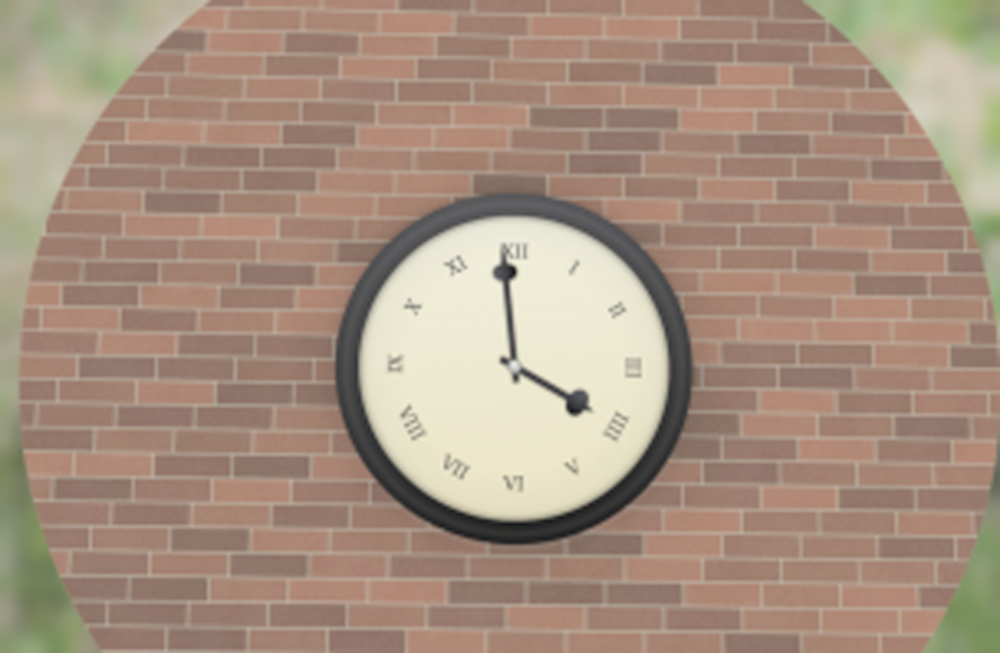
**3:59**
